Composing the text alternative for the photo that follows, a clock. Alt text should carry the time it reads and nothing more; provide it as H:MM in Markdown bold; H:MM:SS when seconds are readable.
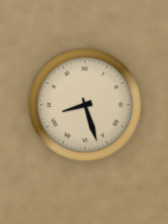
**8:27**
